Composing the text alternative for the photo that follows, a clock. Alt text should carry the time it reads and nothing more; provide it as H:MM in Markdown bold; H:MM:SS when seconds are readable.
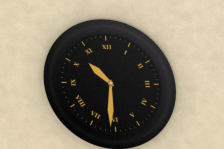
**10:31**
